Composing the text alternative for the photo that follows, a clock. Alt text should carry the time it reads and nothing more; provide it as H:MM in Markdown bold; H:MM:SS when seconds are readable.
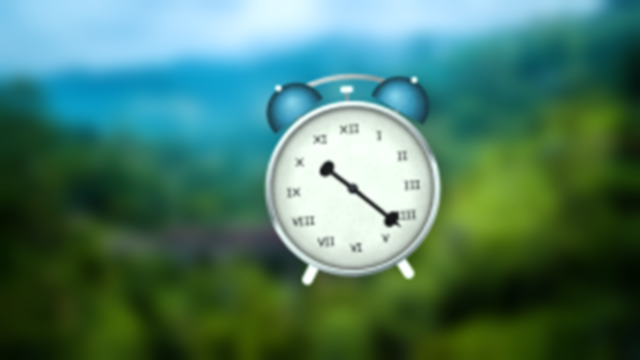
**10:22**
